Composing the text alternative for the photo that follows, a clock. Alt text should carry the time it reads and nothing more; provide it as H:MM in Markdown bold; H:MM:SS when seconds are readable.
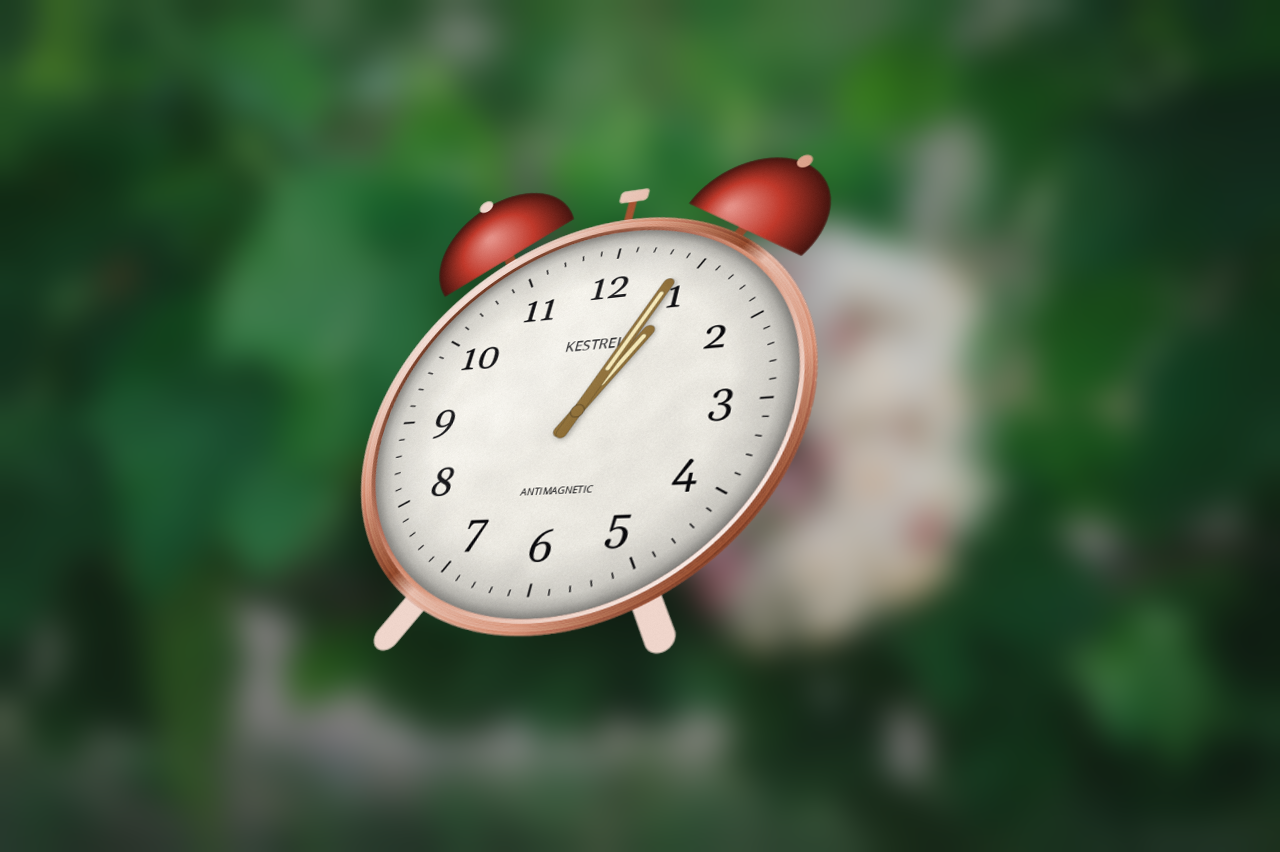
**1:04**
